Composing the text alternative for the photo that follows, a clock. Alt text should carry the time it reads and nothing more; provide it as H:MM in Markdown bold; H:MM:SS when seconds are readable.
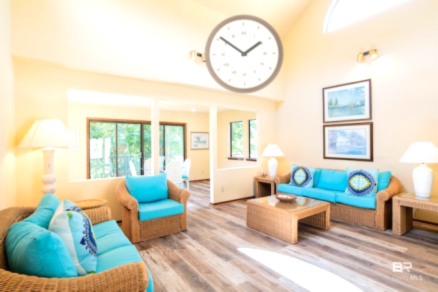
**1:51**
